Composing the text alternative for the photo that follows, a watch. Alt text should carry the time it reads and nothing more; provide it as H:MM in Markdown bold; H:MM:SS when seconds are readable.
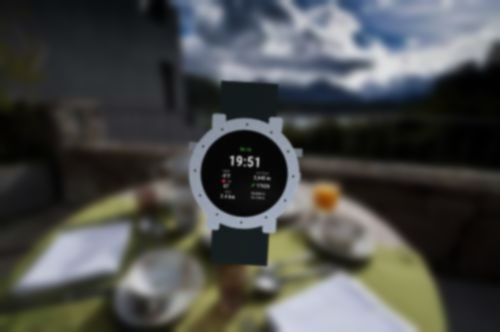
**19:51**
